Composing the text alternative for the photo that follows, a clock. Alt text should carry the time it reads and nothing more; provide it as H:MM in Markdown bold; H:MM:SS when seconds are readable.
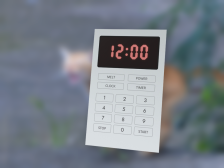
**12:00**
